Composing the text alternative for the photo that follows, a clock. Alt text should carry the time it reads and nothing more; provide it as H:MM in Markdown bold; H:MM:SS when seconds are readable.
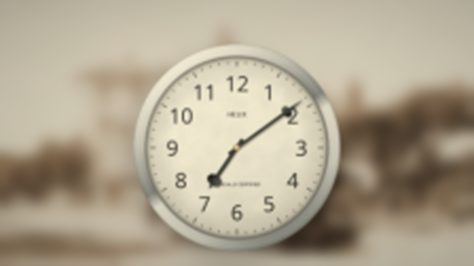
**7:09**
